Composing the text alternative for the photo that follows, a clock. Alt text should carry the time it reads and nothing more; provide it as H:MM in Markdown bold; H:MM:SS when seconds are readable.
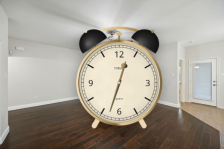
**12:33**
